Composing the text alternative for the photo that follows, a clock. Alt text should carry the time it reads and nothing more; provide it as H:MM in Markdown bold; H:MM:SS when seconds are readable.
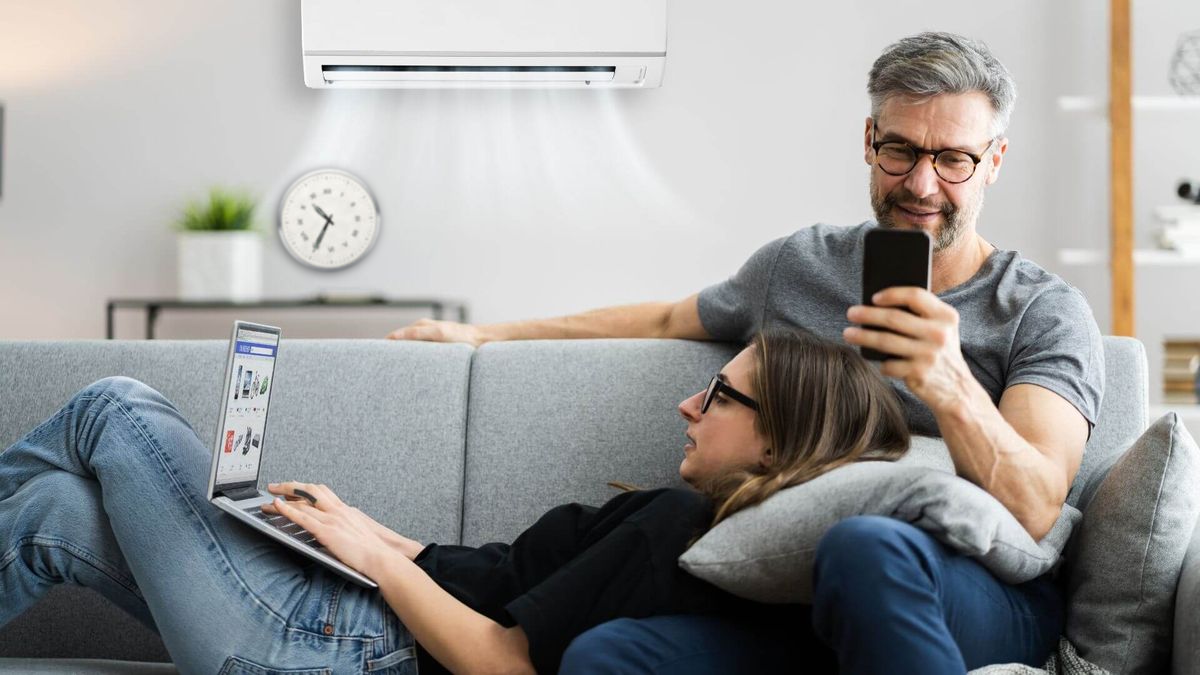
**10:35**
